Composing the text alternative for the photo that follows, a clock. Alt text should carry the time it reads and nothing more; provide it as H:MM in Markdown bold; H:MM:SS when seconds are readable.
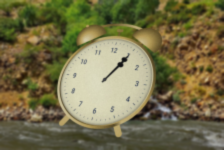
**1:05**
